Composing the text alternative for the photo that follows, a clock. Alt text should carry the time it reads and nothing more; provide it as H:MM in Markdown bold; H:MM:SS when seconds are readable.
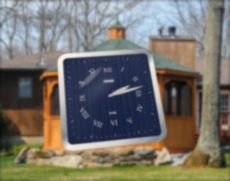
**2:13**
